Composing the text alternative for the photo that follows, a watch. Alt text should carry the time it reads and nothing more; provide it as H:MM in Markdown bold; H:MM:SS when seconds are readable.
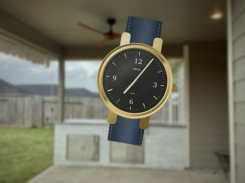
**7:05**
